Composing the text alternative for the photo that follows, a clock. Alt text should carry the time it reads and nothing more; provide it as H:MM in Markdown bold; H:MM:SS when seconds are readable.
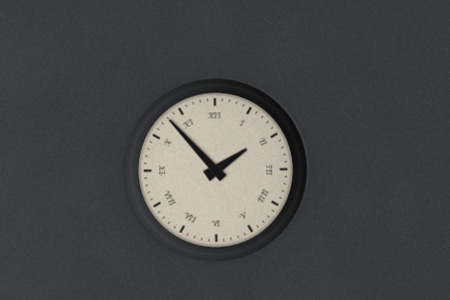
**1:53**
